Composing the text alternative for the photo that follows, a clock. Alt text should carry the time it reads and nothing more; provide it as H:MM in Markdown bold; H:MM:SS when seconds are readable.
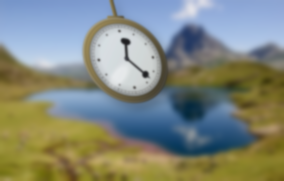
**12:23**
